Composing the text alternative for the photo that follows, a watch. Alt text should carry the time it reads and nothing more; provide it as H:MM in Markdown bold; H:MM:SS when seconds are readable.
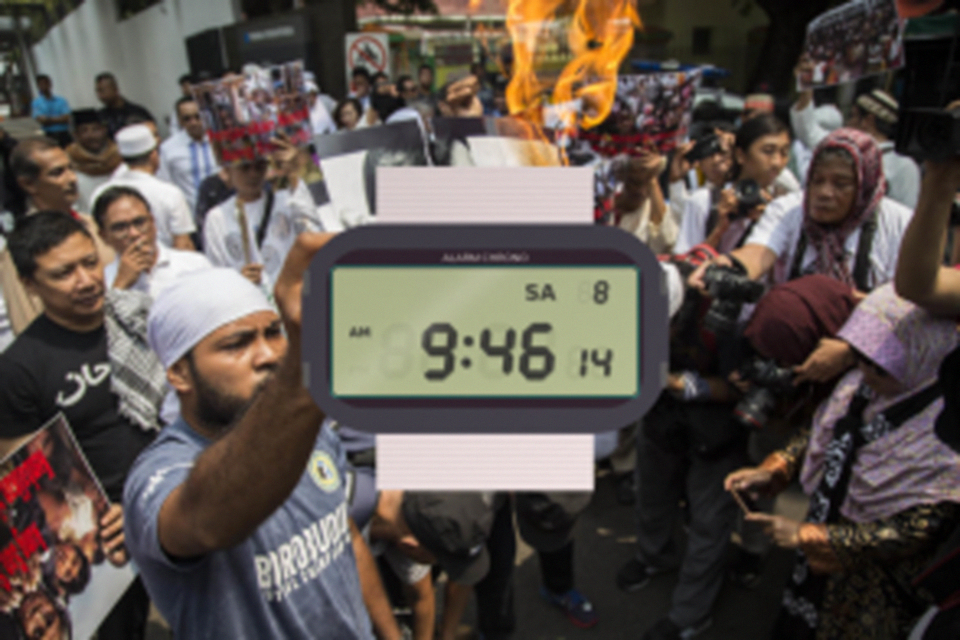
**9:46:14**
